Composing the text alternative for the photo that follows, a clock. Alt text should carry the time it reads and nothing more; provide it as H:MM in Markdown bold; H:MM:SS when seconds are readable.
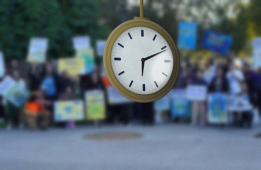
**6:11**
